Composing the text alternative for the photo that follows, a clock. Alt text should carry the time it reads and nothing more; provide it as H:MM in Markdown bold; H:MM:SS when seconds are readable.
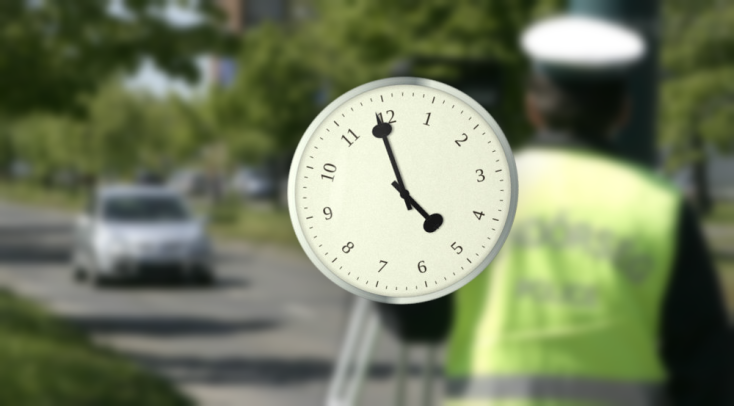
**4:59**
